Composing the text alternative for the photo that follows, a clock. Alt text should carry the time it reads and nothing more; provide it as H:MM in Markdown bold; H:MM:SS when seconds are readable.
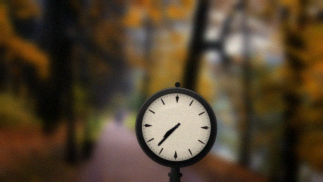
**7:37**
